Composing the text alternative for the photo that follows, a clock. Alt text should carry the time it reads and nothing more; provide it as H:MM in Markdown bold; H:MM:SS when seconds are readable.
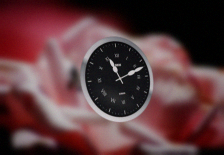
**11:12**
